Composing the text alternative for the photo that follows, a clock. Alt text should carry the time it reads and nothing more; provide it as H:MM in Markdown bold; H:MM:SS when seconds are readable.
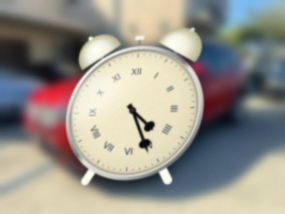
**4:26**
